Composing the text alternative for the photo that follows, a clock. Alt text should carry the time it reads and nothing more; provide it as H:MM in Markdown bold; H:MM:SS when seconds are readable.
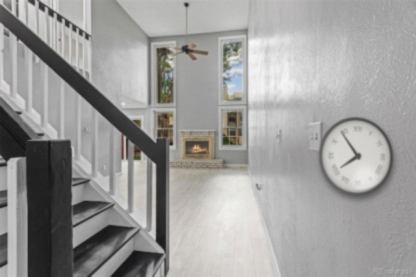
**7:54**
